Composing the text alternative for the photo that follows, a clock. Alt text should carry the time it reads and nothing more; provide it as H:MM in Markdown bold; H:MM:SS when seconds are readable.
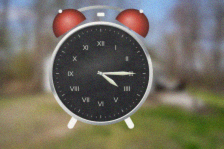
**4:15**
